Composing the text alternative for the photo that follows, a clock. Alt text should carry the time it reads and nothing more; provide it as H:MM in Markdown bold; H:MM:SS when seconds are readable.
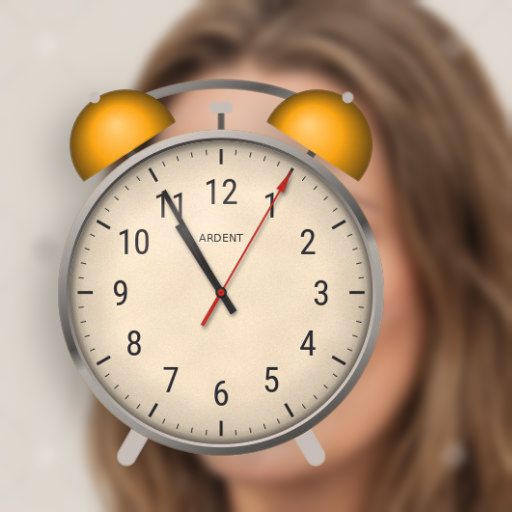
**10:55:05**
